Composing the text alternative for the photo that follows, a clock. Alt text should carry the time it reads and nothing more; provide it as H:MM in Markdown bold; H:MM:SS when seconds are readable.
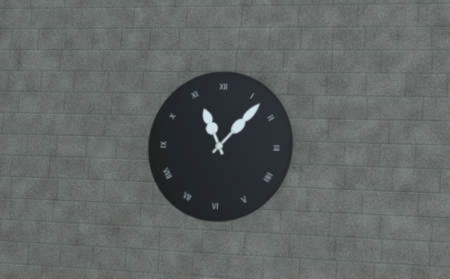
**11:07**
